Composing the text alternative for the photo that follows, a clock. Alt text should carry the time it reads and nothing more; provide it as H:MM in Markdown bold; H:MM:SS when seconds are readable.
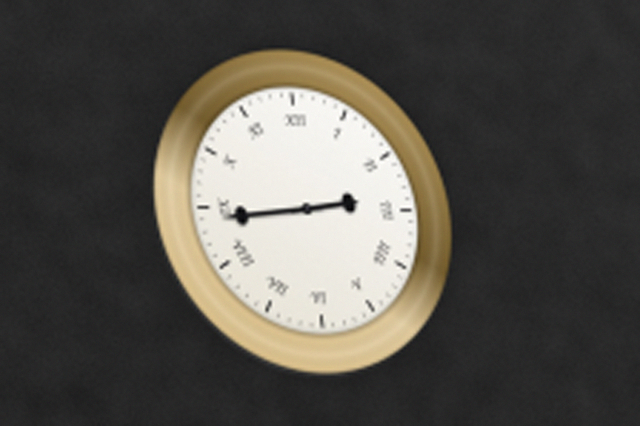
**2:44**
